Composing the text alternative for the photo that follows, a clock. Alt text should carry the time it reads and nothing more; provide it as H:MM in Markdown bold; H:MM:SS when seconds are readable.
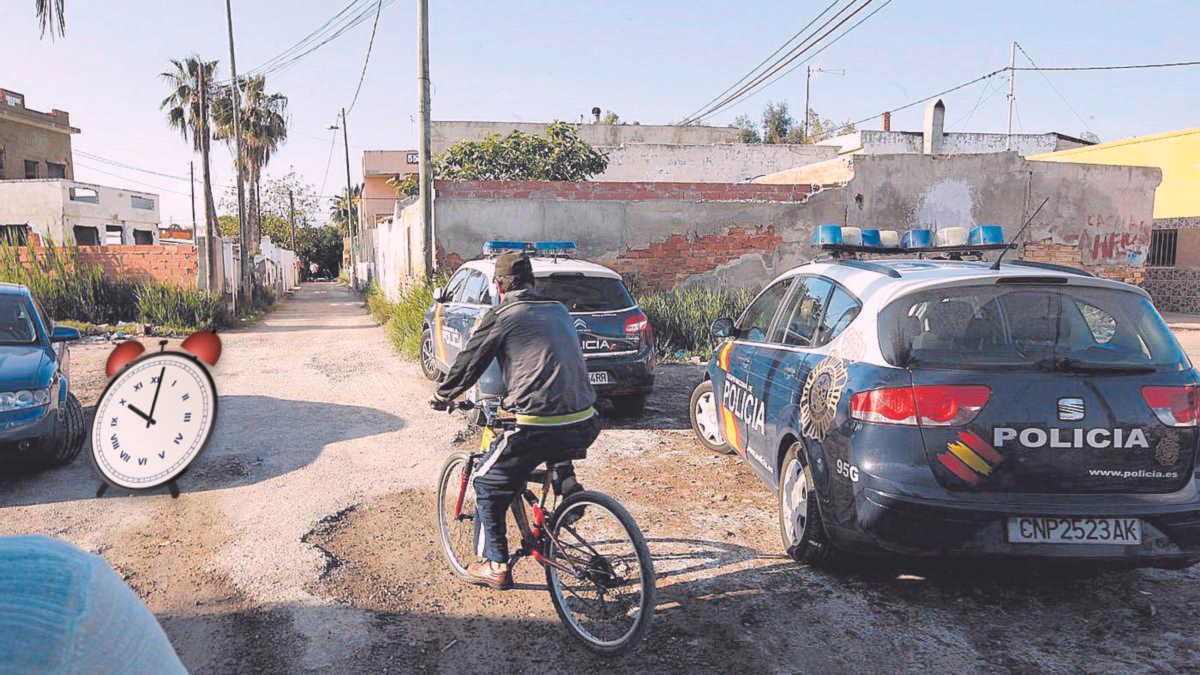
**10:01**
